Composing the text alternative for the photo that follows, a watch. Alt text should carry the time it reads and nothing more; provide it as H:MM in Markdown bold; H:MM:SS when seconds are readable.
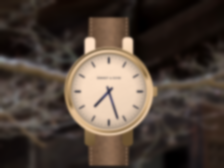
**7:27**
